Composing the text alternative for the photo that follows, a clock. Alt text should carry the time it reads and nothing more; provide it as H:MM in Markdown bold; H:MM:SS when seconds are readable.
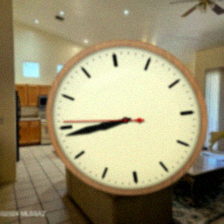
**8:43:46**
